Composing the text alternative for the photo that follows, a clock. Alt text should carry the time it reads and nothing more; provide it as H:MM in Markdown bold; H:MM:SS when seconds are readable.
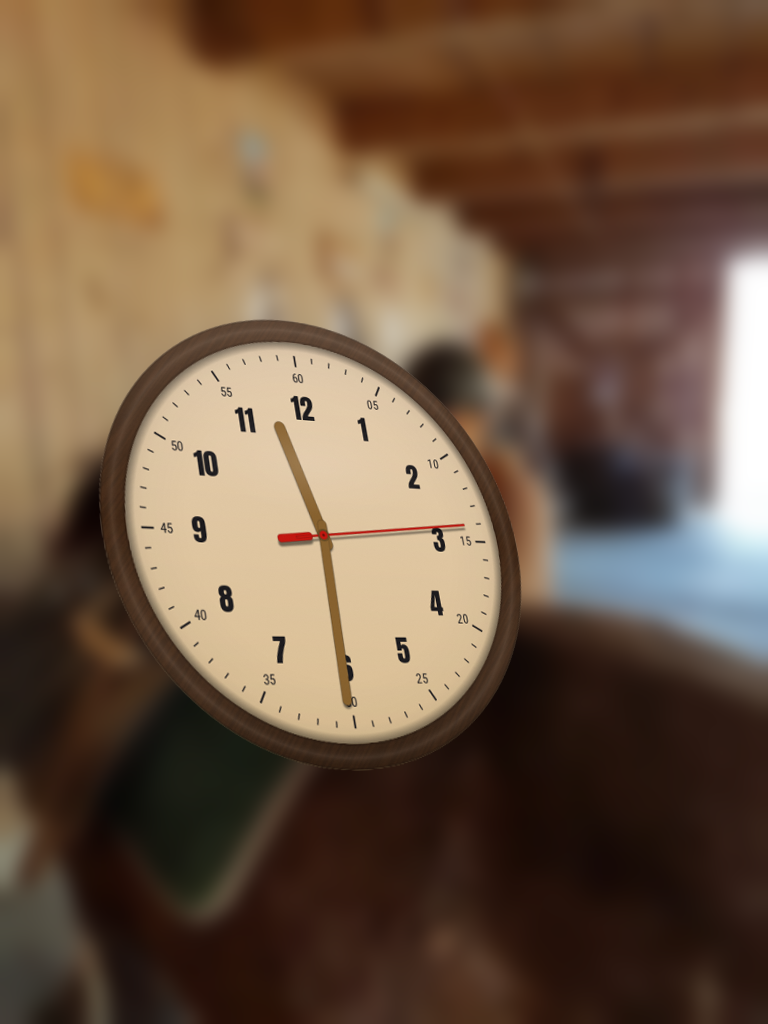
**11:30:14**
